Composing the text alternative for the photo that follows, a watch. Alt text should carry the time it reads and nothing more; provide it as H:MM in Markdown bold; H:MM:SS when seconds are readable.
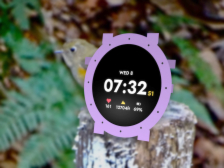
**7:32**
